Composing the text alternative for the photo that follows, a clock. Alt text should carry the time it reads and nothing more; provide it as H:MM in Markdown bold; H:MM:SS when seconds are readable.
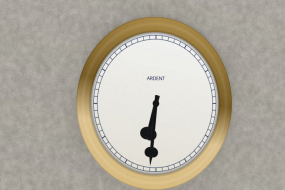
**6:31**
